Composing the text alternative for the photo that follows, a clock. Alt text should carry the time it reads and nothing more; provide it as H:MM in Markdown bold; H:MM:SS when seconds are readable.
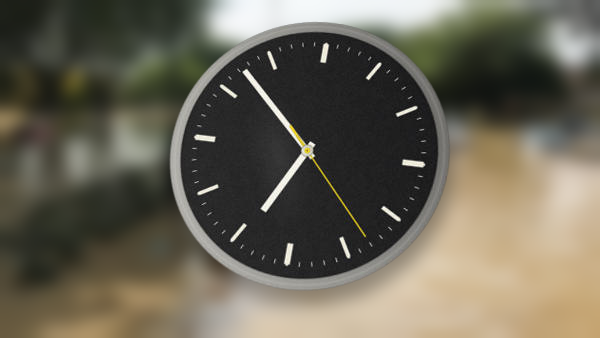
**6:52:23**
